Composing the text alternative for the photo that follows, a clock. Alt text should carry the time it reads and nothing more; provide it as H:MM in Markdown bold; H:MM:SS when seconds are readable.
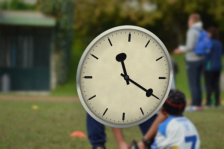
**11:20**
